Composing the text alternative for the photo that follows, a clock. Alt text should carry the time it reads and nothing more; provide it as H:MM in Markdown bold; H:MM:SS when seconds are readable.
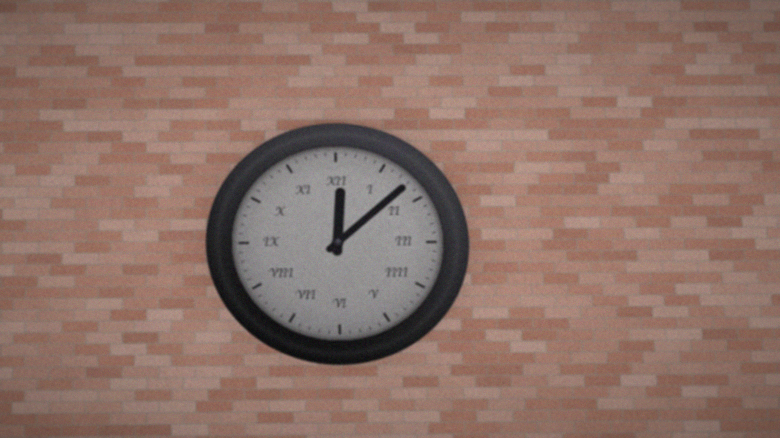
**12:08**
